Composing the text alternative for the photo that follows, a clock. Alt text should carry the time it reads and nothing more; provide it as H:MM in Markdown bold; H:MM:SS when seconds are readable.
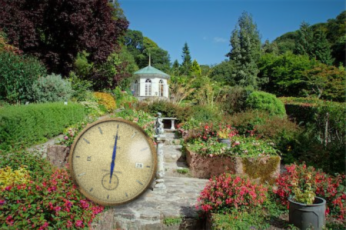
**6:00**
